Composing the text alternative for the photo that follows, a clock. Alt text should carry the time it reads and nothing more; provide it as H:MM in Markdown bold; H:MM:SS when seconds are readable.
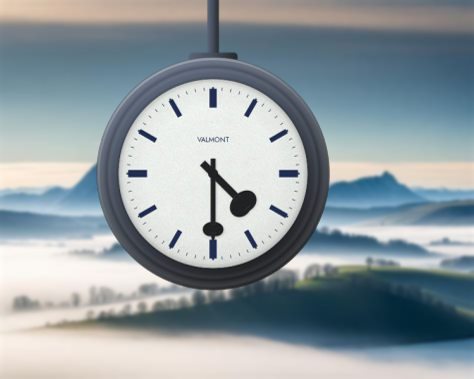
**4:30**
